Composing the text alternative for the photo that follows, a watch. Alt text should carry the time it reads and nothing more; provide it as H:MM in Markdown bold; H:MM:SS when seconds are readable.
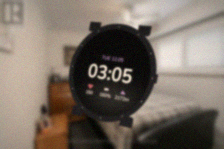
**3:05**
